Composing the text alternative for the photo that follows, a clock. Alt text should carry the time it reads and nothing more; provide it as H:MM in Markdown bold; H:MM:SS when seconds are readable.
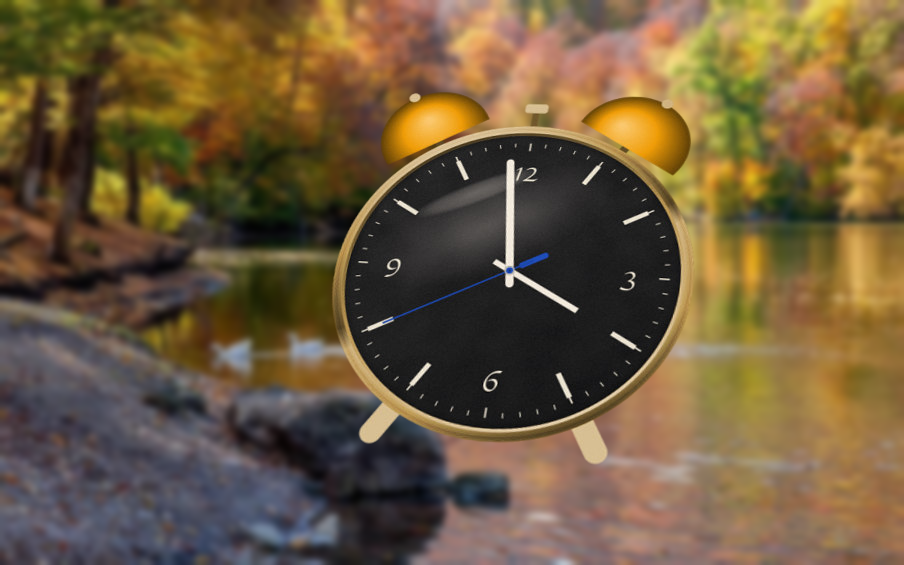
**3:58:40**
